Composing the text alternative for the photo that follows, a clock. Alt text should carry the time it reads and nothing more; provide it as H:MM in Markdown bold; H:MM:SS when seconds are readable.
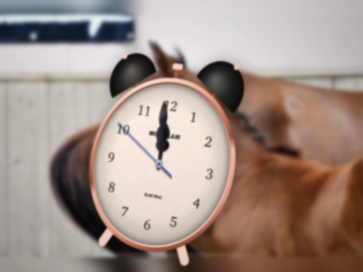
**11:58:50**
